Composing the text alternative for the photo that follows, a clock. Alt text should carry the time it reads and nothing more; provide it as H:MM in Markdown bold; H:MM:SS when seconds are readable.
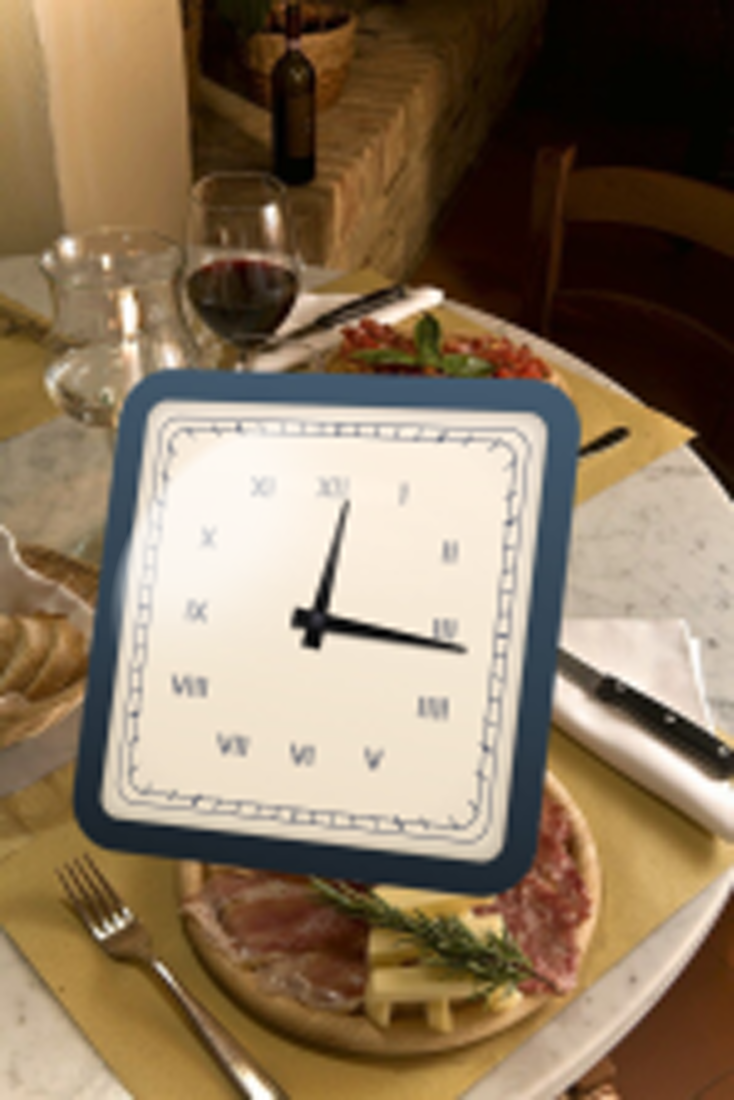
**12:16**
